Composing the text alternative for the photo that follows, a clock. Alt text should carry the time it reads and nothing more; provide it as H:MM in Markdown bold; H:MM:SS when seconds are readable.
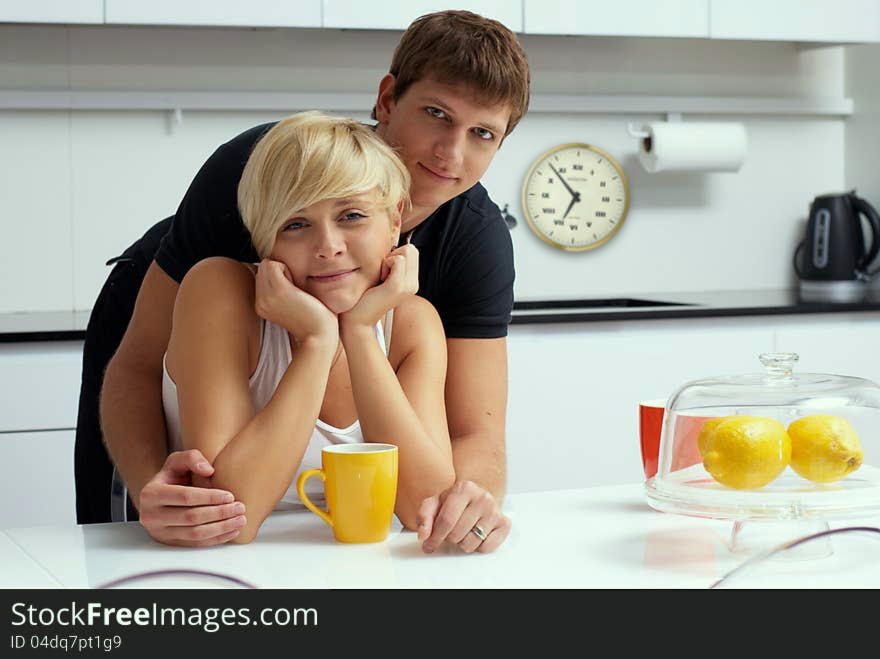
**6:53**
